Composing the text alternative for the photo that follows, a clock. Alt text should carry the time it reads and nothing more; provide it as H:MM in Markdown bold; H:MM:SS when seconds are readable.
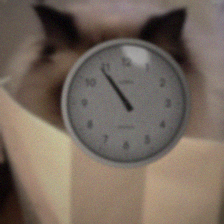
**10:54**
